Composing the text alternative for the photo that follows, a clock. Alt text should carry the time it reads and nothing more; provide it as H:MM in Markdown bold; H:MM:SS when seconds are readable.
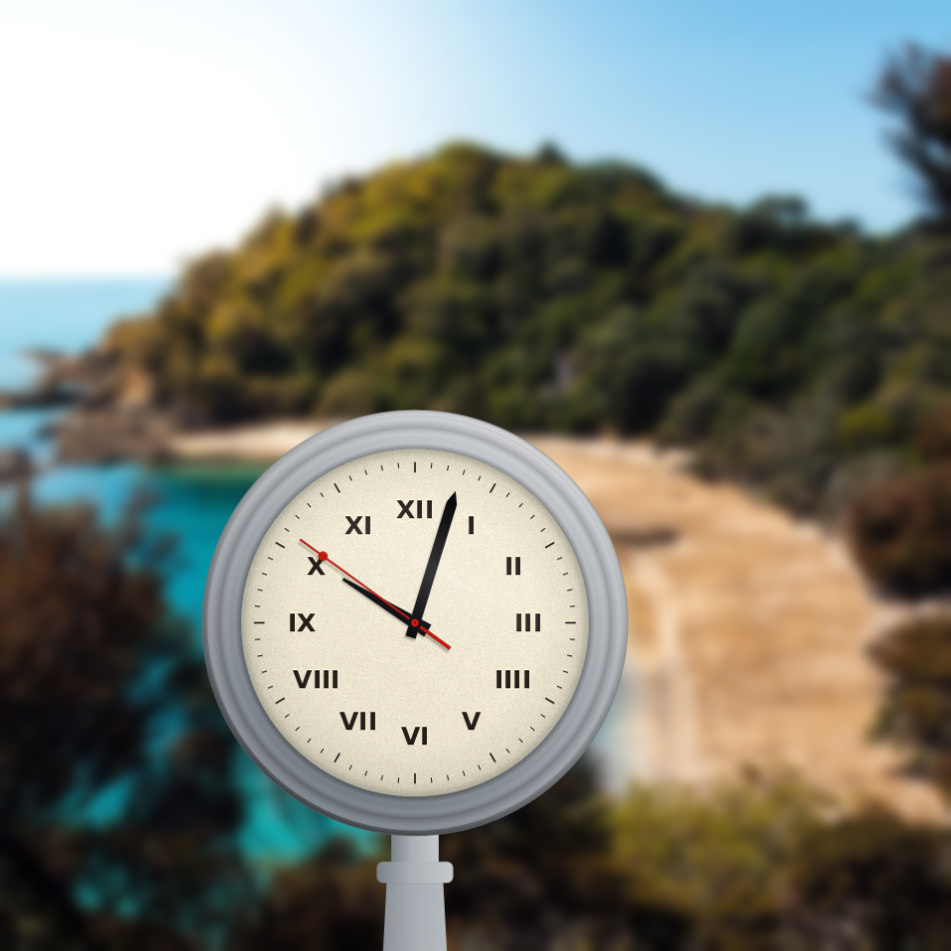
**10:02:51**
